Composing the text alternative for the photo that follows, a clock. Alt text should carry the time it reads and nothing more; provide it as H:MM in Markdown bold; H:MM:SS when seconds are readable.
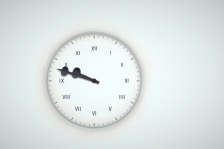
**9:48**
